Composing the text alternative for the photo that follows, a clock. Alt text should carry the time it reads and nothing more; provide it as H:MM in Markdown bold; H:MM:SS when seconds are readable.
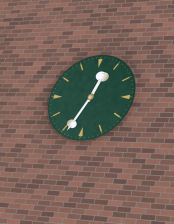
**12:34**
